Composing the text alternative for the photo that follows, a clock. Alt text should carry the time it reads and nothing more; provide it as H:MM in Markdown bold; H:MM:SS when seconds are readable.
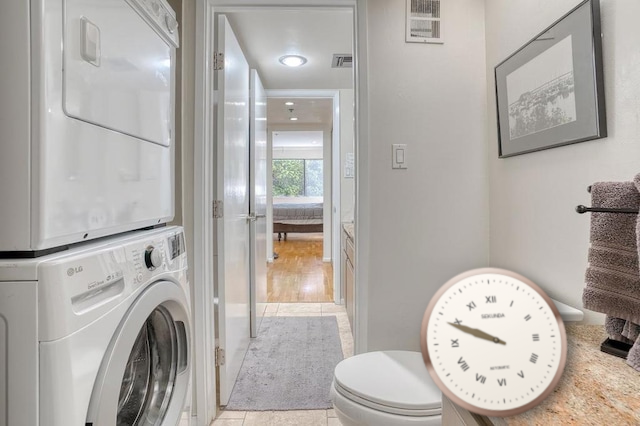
**9:49**
